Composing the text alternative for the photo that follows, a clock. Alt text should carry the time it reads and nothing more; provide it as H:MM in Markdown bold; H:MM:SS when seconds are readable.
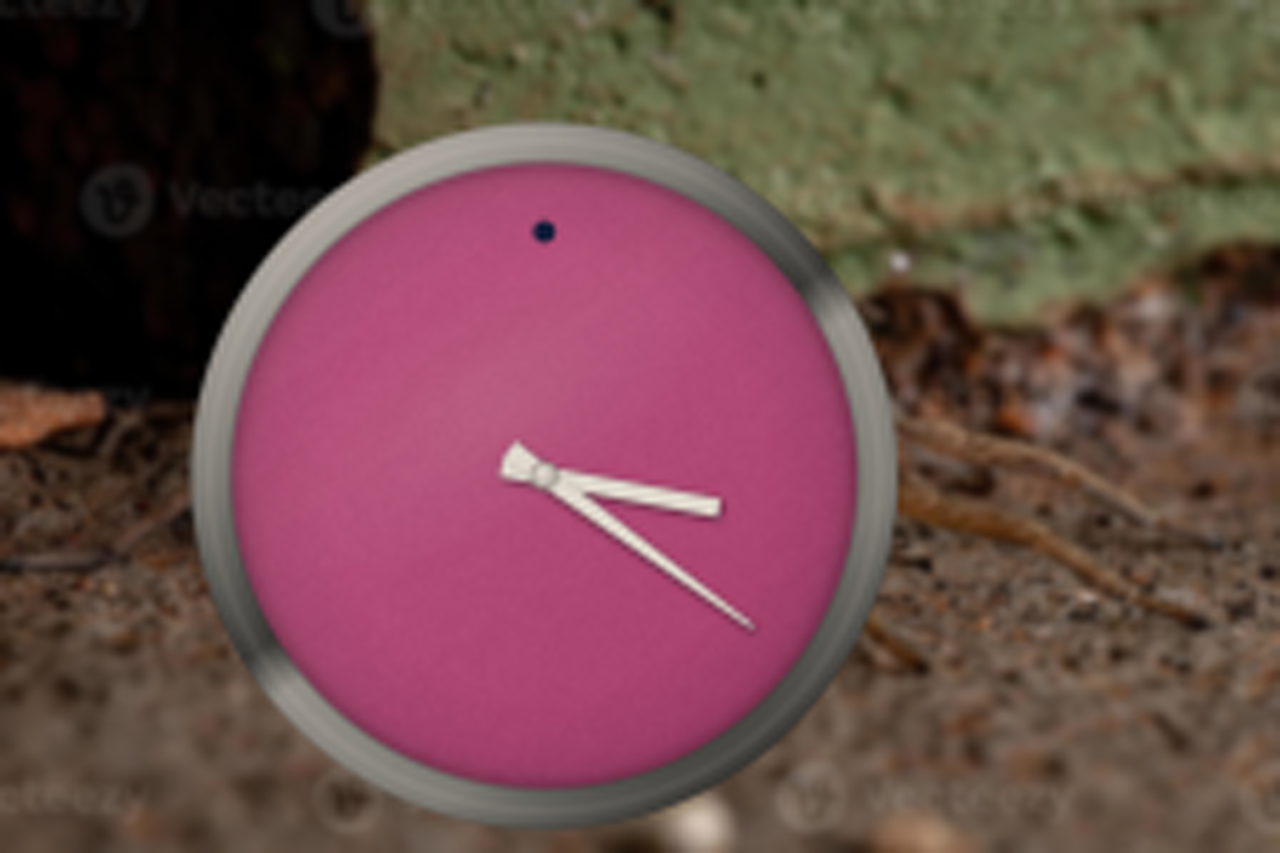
**3:21**
